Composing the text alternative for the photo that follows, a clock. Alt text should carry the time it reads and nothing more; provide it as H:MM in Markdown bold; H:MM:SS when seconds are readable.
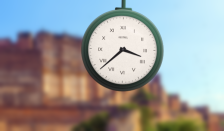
**3:38**
